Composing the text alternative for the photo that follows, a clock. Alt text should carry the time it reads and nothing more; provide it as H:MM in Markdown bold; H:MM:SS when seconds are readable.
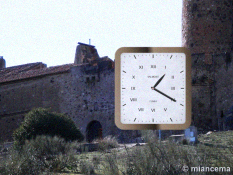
**1:20**
